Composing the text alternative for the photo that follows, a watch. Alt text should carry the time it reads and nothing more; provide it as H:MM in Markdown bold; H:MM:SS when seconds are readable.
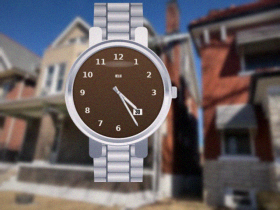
**4:25**
